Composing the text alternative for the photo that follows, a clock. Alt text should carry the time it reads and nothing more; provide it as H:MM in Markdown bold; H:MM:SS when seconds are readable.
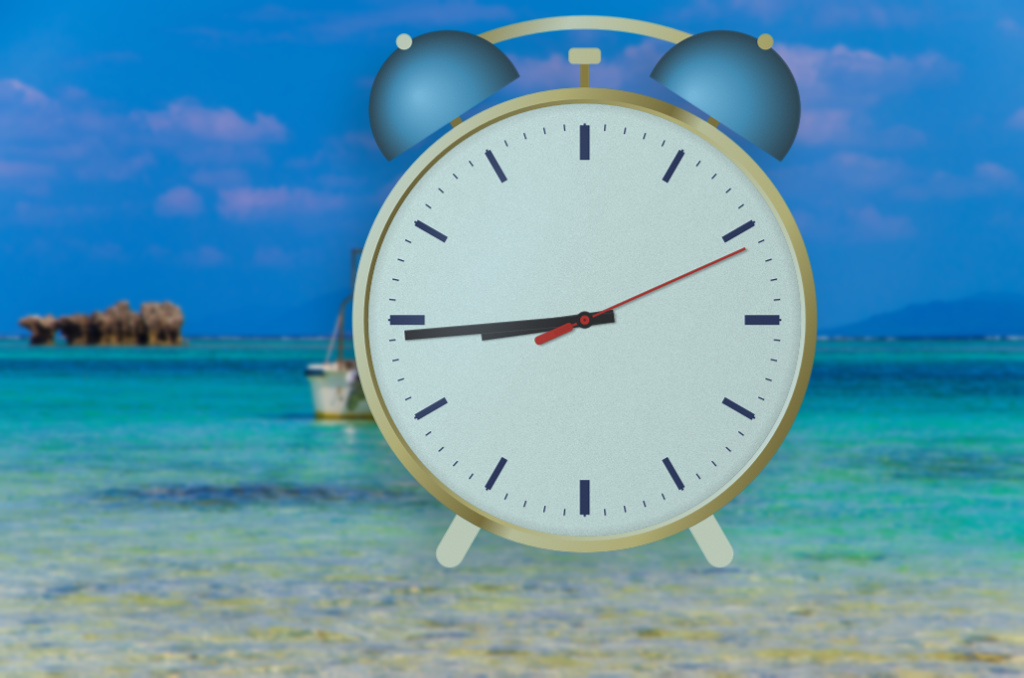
**8:44:11**
